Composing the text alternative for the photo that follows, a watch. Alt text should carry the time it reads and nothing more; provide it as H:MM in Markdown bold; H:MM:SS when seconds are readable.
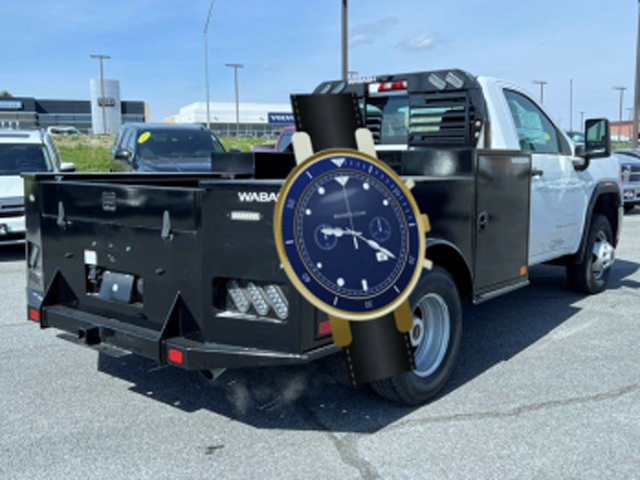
**9:21**
